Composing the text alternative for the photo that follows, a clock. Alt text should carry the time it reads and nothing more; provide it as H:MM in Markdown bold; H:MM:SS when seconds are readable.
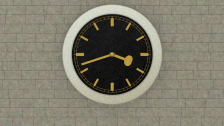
**3:42**
